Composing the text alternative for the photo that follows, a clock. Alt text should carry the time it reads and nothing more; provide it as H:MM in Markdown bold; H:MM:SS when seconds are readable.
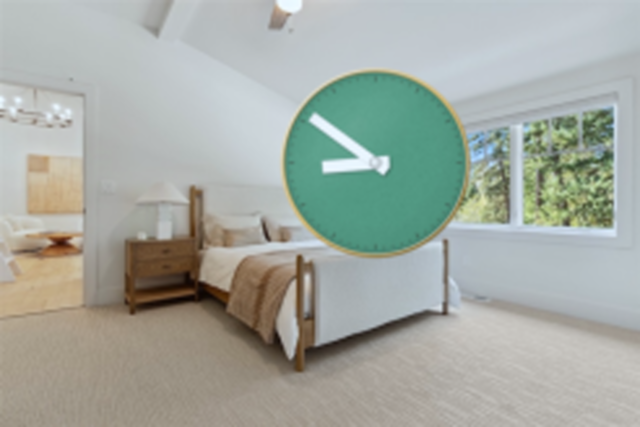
**8:51**
